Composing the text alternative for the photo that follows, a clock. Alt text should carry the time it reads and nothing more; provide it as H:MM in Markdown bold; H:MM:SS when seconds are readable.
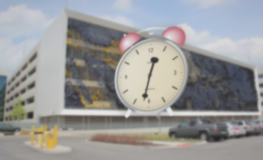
**12:32**
